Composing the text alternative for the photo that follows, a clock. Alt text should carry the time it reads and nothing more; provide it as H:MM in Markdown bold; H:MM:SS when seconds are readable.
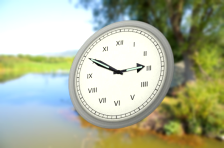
**2:50**
